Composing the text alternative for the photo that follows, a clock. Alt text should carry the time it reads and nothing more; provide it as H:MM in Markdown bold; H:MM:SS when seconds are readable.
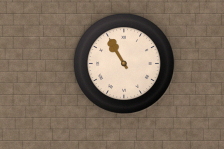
**10:55**
